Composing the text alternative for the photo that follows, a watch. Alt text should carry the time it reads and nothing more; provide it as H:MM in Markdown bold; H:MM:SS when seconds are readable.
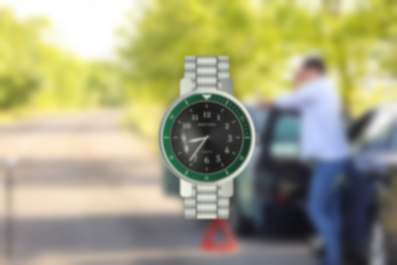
**8:36**
